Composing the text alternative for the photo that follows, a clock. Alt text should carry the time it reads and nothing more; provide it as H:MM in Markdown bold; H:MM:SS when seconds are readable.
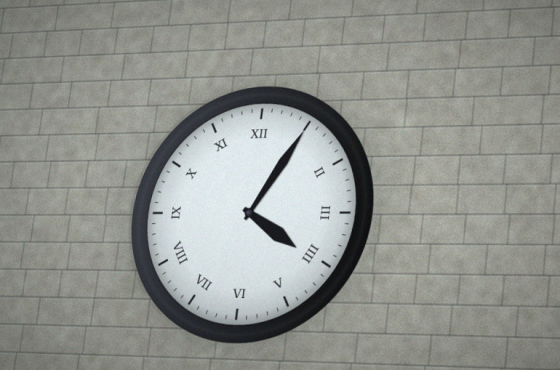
**4:05**
